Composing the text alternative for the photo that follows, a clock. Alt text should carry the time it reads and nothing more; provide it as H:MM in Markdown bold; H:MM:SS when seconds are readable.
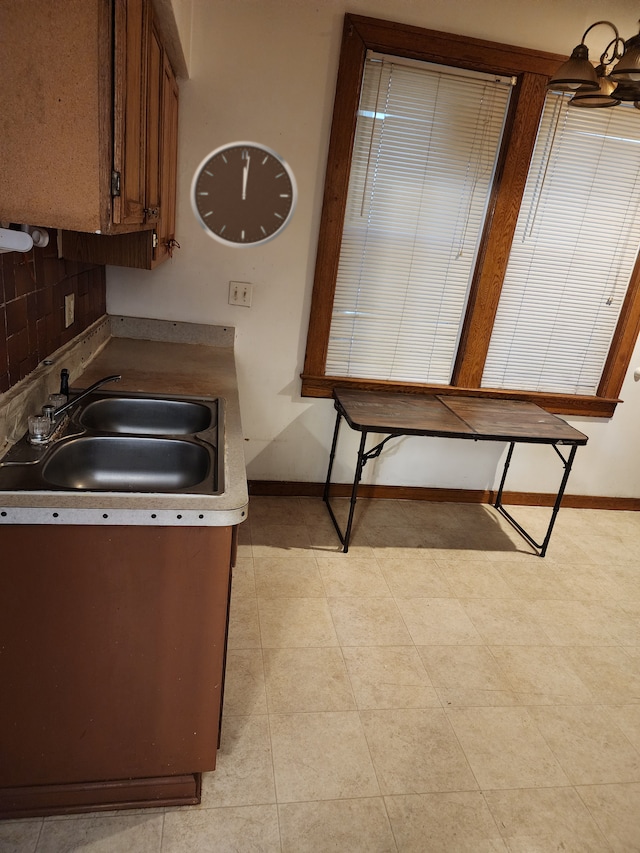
**12:01**
